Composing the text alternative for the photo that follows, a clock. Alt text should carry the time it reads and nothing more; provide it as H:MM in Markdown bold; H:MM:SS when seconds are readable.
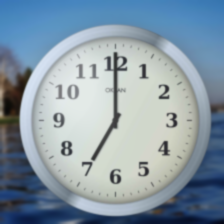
**7:00**
